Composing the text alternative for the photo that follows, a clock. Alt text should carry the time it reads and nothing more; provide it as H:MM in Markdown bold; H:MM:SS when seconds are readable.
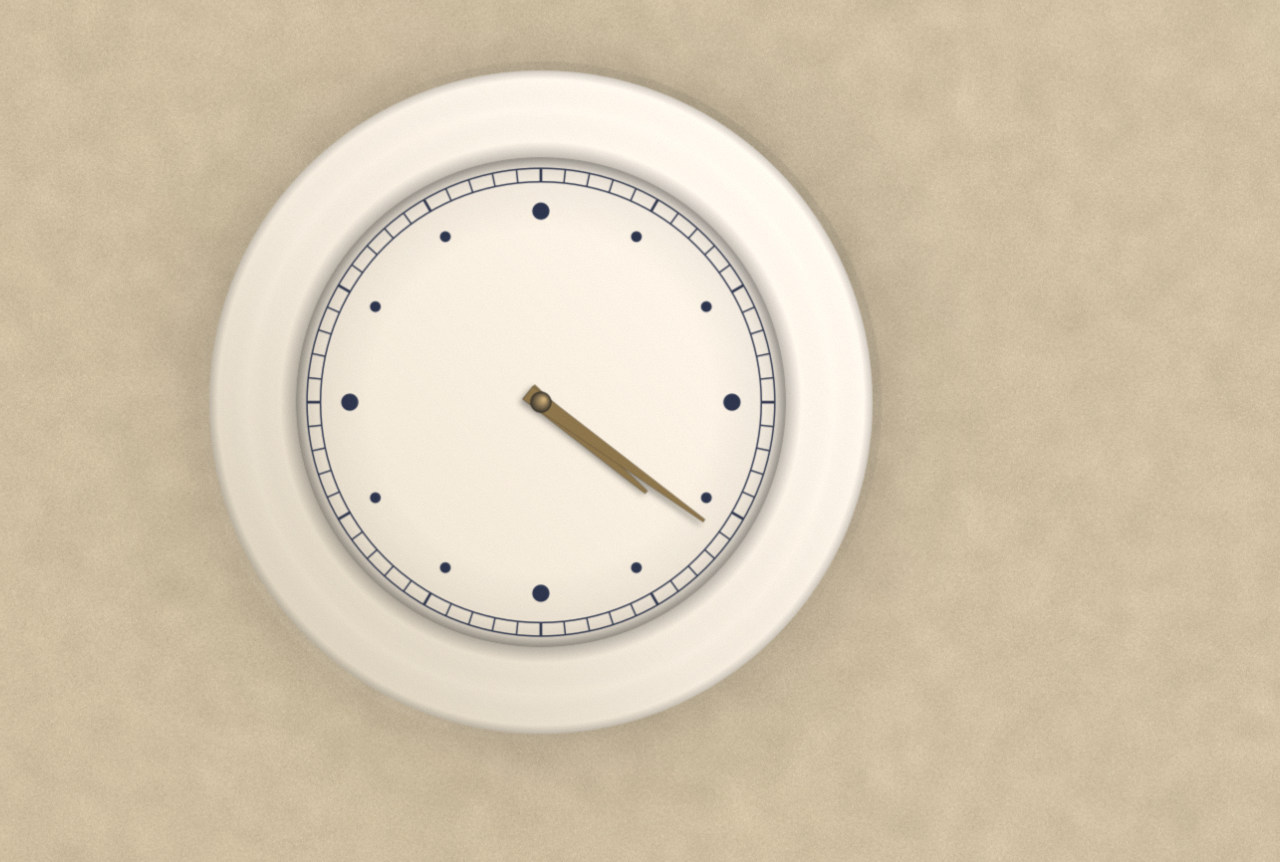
**4:21**
